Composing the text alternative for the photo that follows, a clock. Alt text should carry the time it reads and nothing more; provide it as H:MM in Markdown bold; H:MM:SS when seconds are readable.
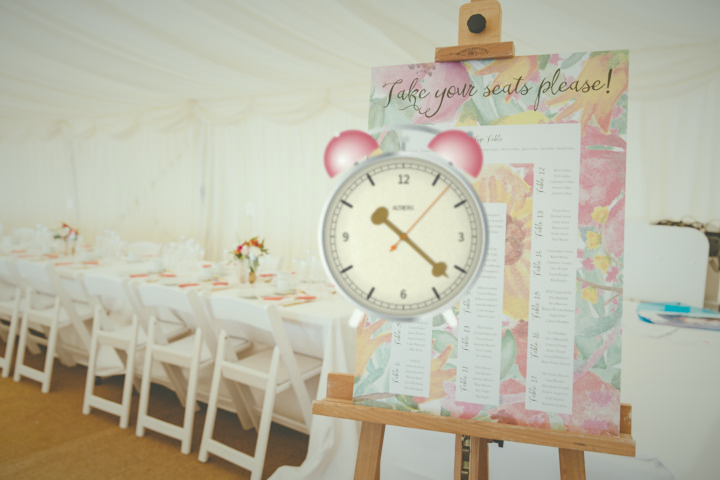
**10:22:07**
